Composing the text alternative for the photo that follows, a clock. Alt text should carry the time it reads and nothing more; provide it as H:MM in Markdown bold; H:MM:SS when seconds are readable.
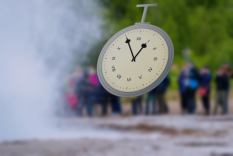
**12:55**
